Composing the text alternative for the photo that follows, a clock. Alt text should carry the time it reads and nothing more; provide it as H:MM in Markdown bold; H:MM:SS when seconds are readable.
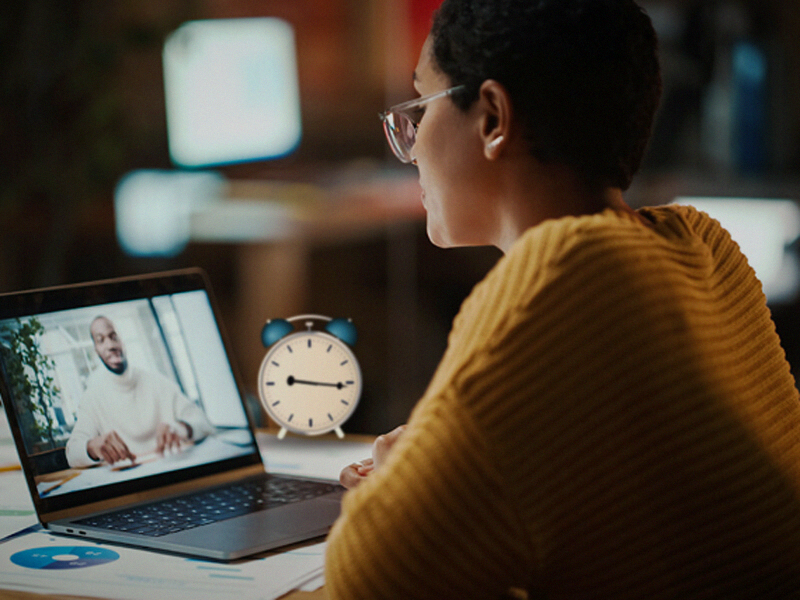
**9:16**
